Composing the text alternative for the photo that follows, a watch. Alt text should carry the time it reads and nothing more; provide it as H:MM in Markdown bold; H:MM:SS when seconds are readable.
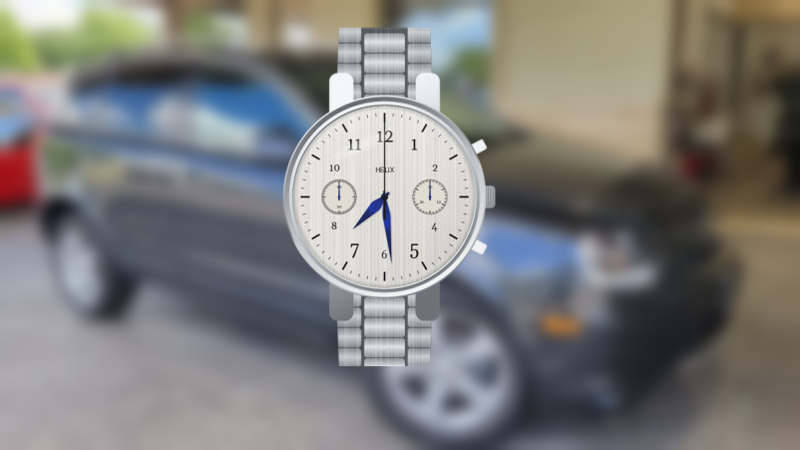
**7:29**
